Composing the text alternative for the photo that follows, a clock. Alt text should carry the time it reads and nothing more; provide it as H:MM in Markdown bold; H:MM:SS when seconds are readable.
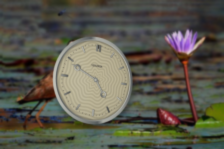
**4:49**
